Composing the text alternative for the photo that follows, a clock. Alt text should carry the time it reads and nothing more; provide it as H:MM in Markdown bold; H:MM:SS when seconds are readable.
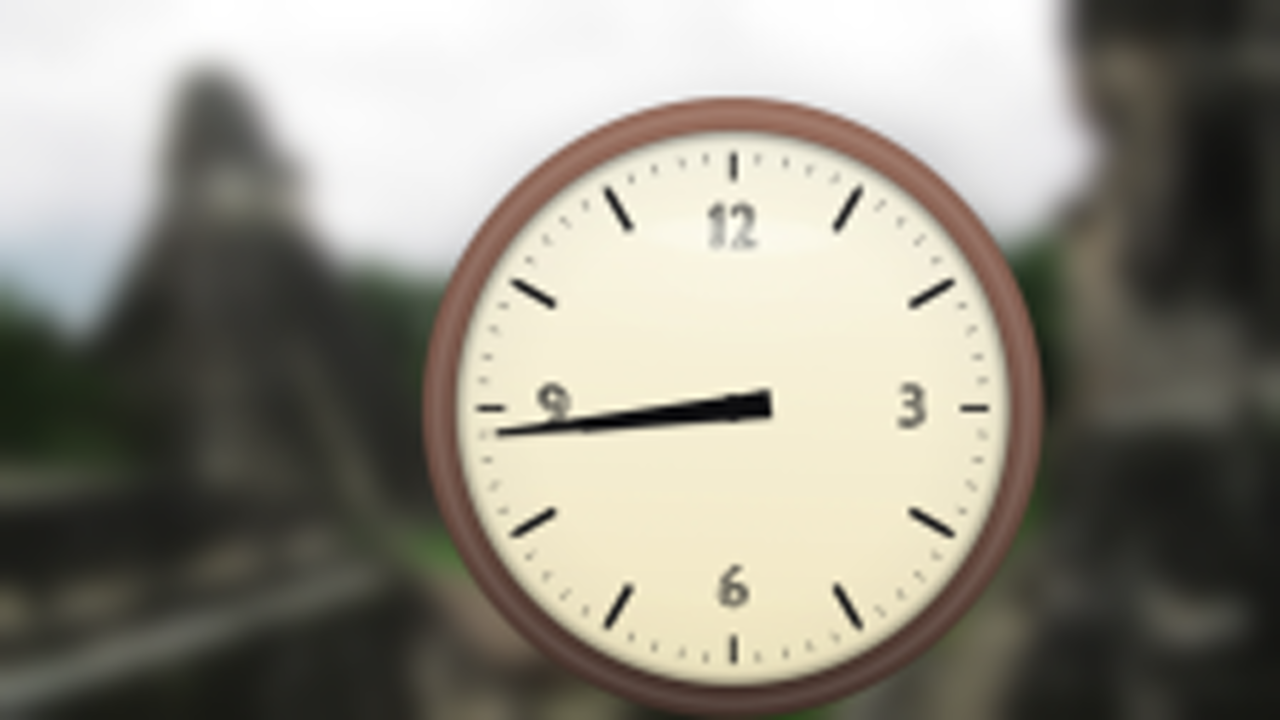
**8:44**
